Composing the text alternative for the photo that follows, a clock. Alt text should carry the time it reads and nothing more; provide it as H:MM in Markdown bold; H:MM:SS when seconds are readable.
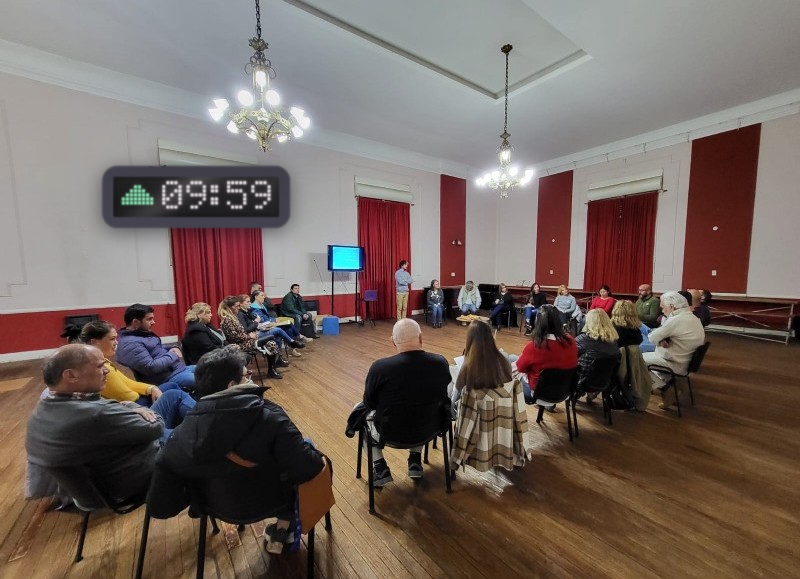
**9:59**
